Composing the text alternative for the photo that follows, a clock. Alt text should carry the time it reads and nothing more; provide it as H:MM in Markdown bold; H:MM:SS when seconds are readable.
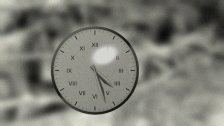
**4:27**
